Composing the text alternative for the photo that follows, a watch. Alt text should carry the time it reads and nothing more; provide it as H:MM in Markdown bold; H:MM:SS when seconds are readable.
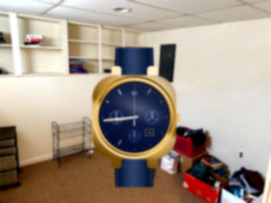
**8:44**
